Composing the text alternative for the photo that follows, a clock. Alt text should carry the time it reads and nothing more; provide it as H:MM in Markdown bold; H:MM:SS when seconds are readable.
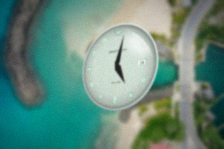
**5:02**
